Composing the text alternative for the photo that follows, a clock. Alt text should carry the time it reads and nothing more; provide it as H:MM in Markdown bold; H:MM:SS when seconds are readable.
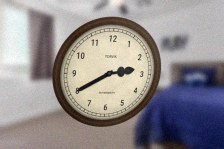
**2:40**
